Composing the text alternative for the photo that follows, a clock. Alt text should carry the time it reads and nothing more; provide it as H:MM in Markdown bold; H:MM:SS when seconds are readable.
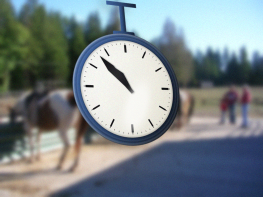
**10:53**
